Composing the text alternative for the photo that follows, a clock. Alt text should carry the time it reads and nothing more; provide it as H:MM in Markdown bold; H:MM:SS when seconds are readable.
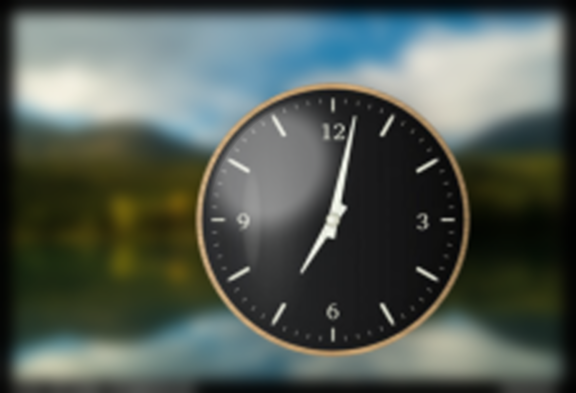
**7:02**
